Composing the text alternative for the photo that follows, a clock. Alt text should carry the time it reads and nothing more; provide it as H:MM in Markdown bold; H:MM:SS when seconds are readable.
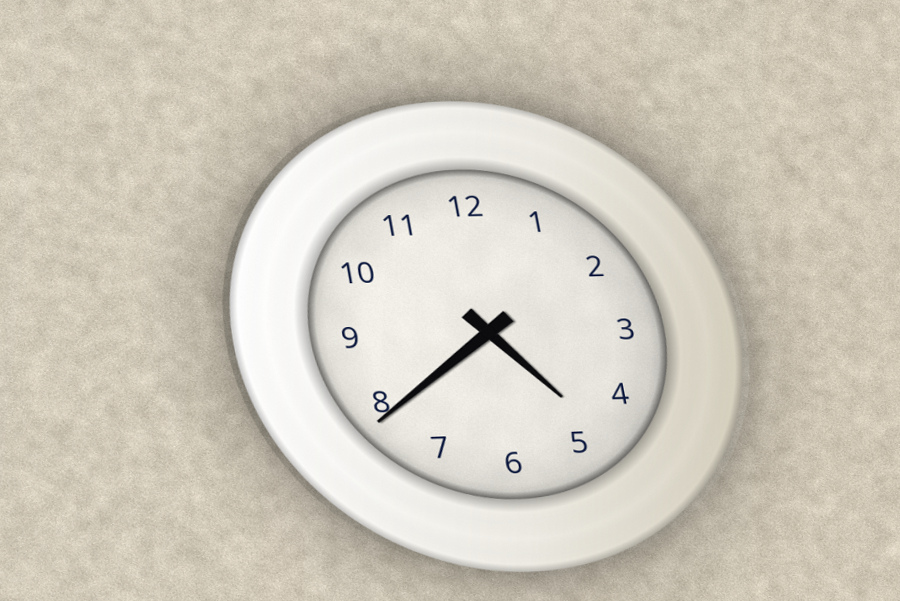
**4:39**
